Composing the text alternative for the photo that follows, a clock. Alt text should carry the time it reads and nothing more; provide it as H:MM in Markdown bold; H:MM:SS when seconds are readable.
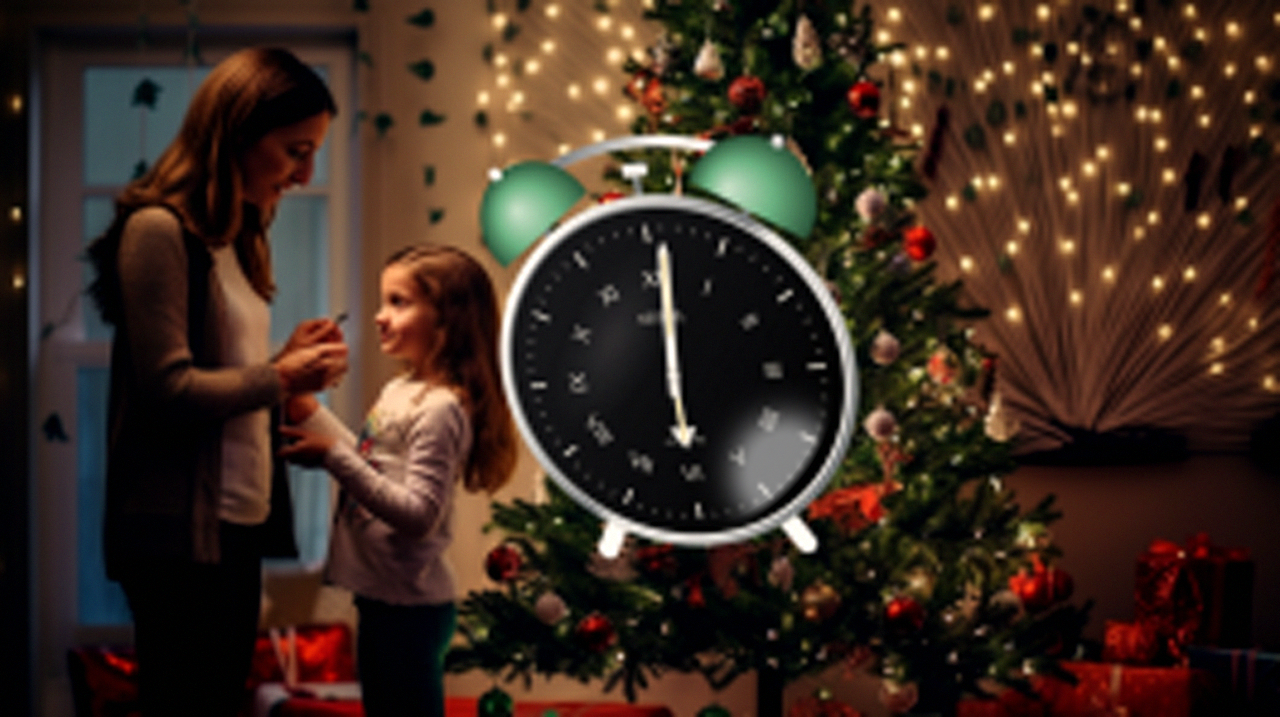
**6:01**
